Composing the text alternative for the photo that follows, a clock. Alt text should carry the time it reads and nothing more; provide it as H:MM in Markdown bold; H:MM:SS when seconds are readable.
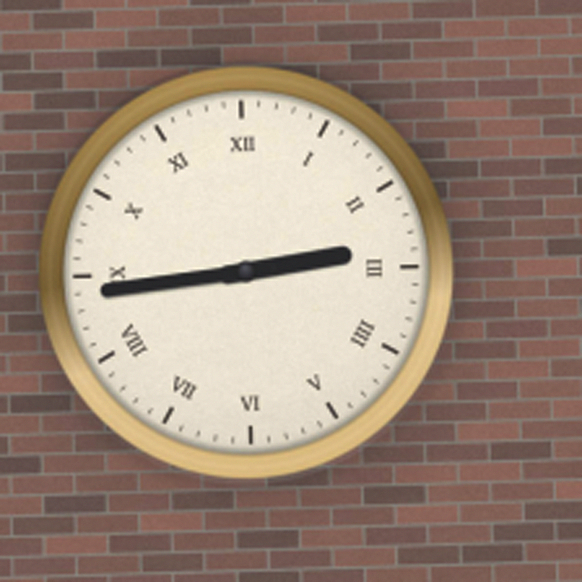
**2:44**
